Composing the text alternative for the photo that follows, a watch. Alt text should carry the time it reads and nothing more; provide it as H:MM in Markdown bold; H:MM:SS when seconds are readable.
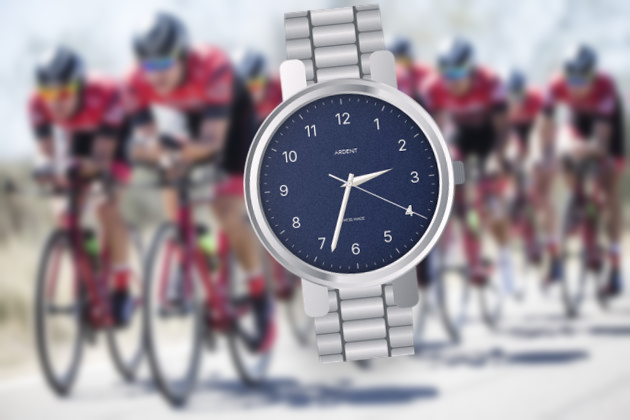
**2:33:20**
